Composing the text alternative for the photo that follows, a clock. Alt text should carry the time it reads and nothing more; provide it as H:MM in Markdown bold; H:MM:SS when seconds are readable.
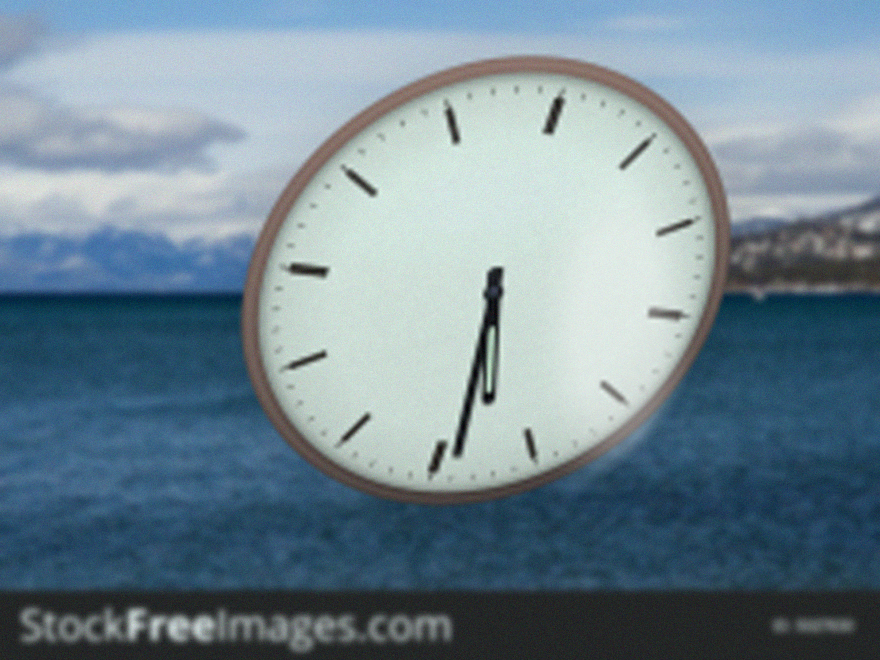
**5:29**
